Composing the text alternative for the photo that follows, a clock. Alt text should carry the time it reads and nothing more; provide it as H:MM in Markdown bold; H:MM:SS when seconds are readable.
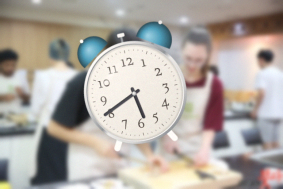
**5:41**
